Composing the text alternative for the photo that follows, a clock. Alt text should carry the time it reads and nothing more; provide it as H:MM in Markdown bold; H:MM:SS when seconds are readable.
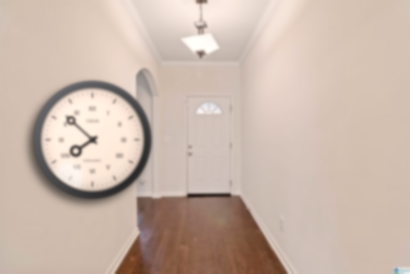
**7:52**
